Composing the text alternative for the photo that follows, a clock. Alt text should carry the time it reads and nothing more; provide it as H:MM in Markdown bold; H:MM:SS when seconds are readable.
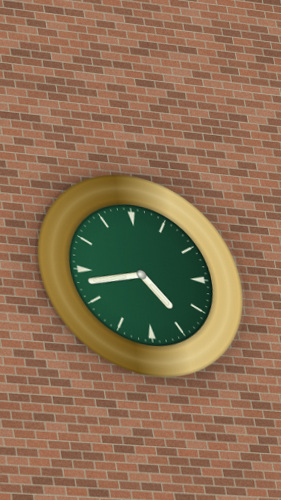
**4:43**
